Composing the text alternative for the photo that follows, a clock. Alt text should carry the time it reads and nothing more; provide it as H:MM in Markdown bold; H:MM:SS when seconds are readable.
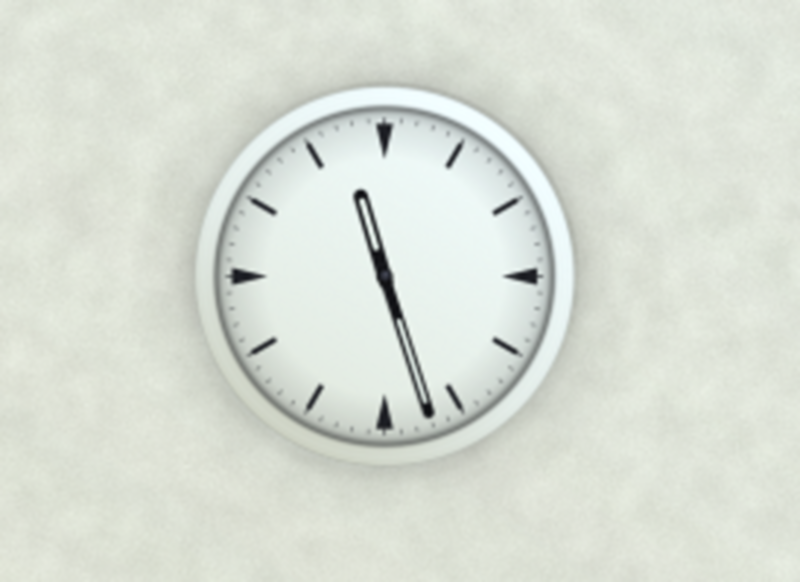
**11:27**
